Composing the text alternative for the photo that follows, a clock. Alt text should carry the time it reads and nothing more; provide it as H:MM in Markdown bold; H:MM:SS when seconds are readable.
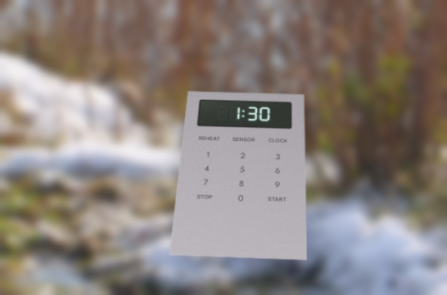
**1:30**
